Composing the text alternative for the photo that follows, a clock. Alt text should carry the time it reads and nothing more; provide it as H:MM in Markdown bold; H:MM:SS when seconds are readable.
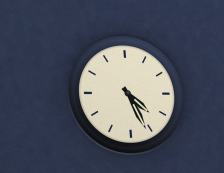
**4:26**
